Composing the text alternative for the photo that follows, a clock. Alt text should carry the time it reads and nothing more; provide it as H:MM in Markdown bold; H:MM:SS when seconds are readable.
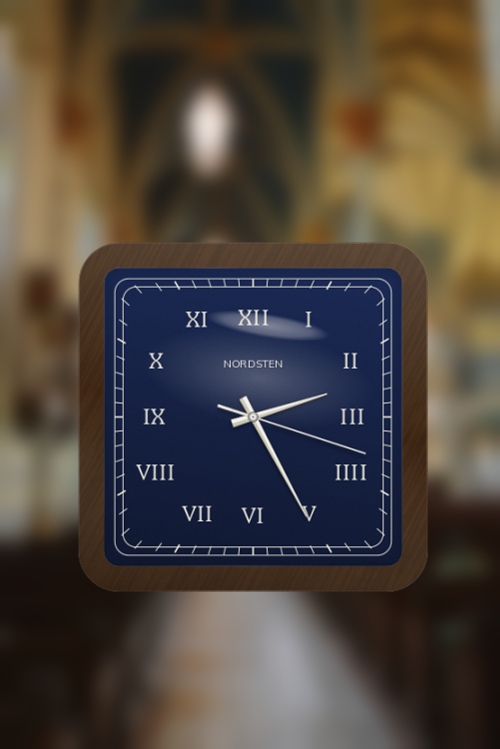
**2:25:18**
